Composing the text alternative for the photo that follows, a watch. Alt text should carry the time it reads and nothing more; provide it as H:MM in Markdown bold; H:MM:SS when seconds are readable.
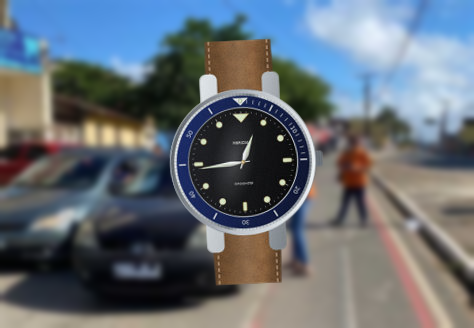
**12:44**
